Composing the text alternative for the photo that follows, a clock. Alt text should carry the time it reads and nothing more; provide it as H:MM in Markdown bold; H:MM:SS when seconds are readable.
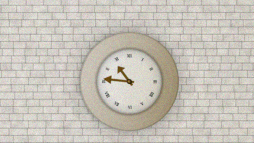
**10:46**
